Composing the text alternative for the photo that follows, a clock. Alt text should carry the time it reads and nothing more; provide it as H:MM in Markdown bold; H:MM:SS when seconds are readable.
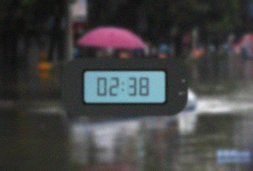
**2:38**
